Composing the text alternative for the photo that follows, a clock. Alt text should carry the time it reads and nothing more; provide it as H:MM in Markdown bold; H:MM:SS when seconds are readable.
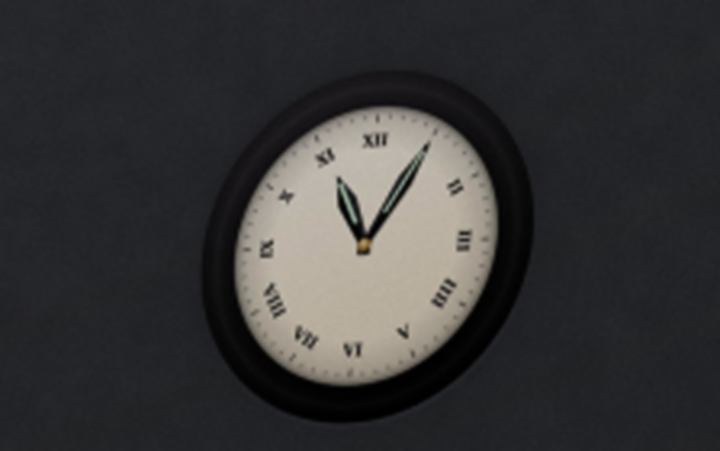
**11:05**
